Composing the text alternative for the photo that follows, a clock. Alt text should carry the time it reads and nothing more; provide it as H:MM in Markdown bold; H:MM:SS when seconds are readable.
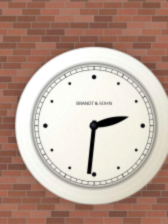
**2:31**
